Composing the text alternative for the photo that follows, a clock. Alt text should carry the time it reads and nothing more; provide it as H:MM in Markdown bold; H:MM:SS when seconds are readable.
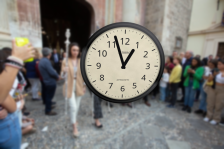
**12:57**
